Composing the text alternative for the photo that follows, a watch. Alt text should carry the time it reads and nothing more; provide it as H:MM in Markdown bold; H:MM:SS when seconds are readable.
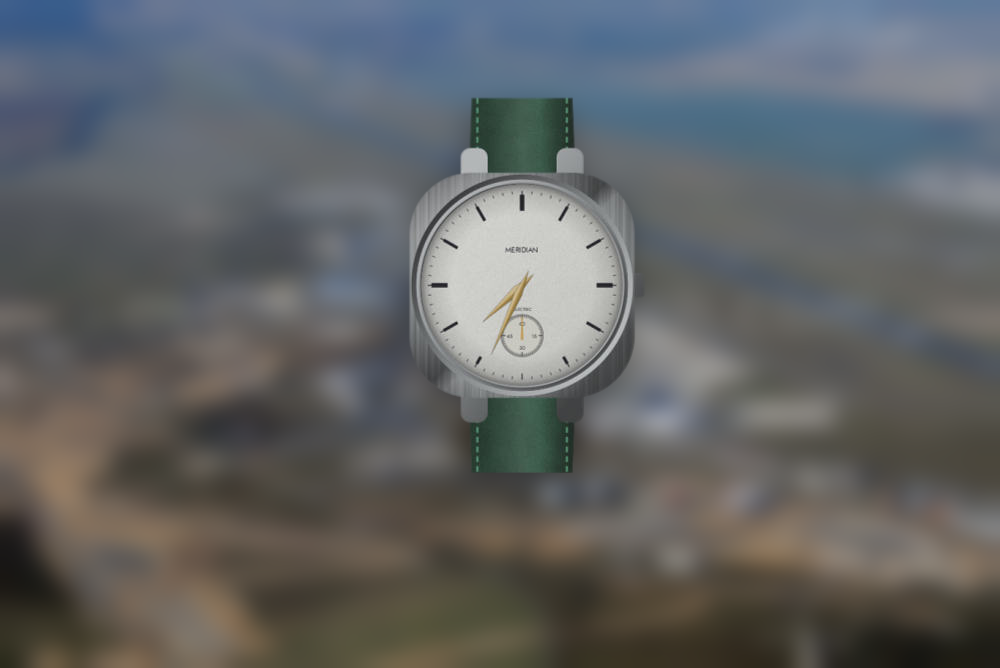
**7:34**
